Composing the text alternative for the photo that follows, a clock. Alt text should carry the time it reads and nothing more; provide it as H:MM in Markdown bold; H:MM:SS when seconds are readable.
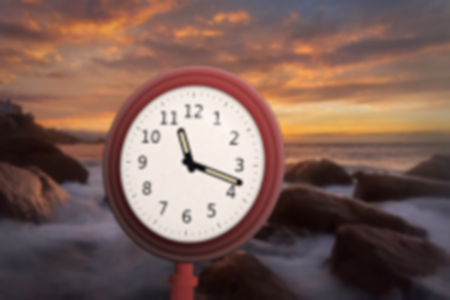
**11:18**
